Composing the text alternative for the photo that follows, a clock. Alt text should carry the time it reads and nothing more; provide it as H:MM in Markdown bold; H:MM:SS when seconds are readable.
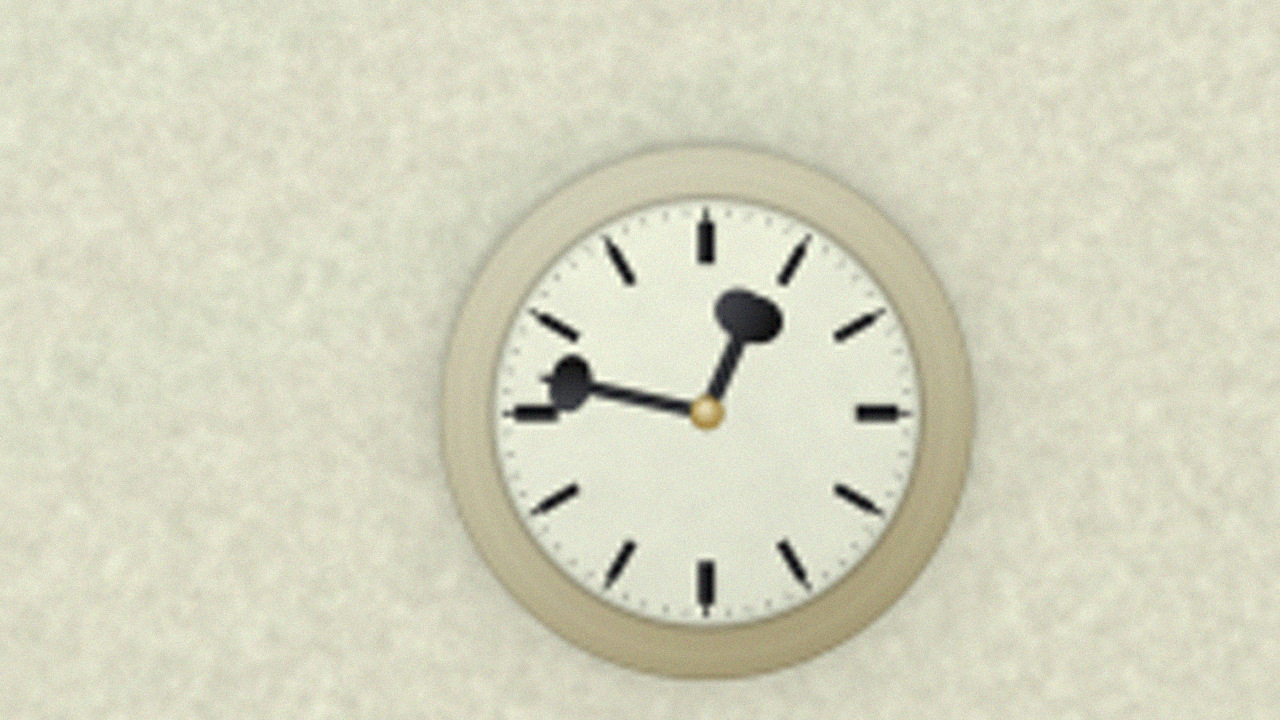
**12:47**
